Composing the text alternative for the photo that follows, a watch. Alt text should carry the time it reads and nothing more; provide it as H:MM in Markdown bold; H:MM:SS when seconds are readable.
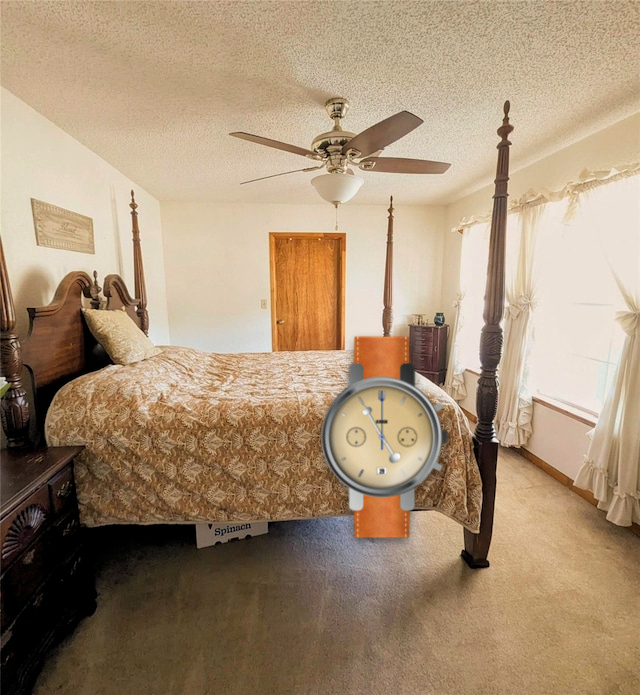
**4:55**
